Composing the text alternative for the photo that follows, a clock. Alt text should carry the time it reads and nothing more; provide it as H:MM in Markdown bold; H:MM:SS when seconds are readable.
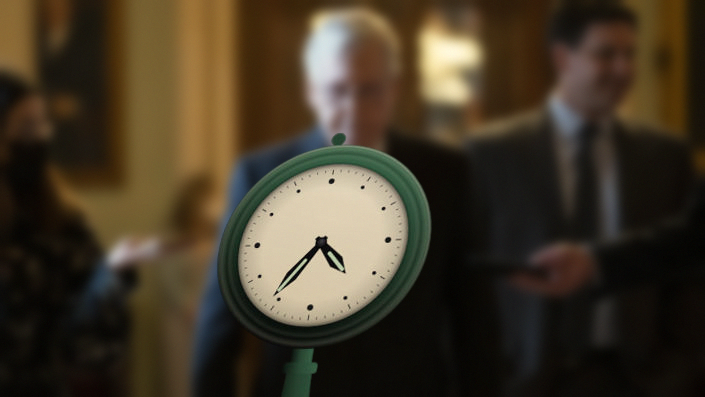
**4:36**
